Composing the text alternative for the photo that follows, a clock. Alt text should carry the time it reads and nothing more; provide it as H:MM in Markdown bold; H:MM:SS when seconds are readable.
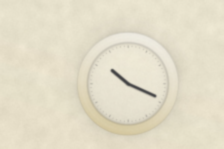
**10:19**
